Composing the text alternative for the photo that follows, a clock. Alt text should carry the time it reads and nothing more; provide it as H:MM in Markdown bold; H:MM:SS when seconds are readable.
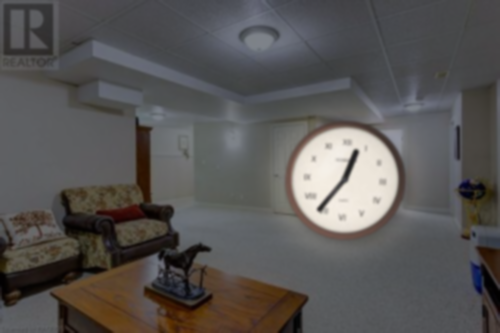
**12:36**
